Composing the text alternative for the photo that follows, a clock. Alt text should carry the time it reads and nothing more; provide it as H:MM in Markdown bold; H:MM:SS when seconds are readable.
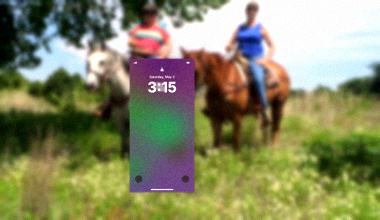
**3:15**
